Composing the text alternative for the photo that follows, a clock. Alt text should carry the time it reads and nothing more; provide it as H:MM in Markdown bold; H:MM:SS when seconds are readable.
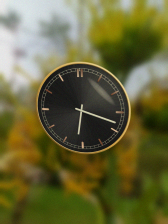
**6:18**
